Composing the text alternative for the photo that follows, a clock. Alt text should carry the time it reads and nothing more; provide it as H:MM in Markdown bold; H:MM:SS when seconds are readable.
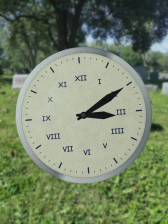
**3:10**
